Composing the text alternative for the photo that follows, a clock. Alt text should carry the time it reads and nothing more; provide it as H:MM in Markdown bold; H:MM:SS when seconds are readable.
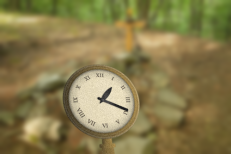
**1:19**
